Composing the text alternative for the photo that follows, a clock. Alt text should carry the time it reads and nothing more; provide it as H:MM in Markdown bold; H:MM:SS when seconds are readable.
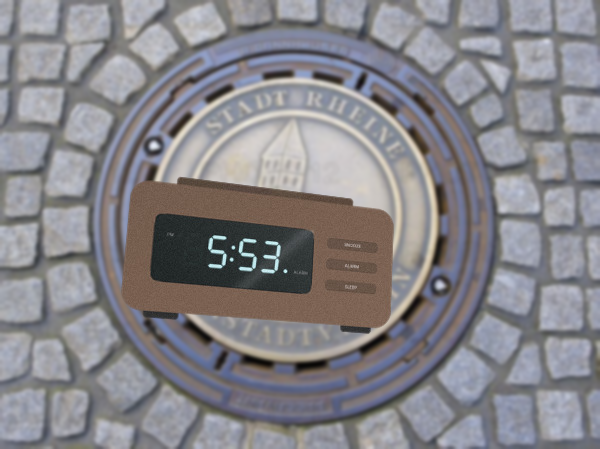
**5:53**
